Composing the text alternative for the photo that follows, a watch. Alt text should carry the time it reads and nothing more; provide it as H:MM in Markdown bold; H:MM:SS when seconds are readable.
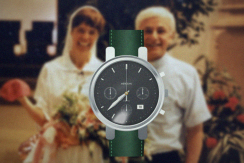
**7:38**
